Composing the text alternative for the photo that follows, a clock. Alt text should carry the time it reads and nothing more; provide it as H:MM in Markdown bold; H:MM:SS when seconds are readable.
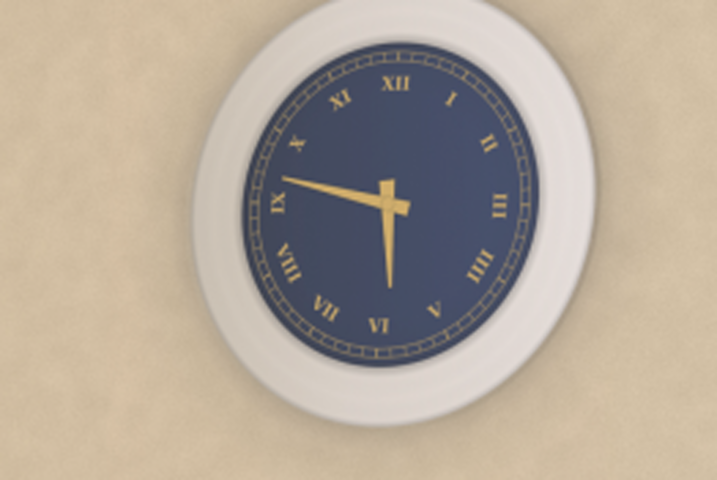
**5:47**
